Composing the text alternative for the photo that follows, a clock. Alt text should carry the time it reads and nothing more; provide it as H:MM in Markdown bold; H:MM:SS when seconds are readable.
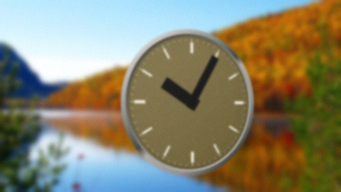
**10:05**
